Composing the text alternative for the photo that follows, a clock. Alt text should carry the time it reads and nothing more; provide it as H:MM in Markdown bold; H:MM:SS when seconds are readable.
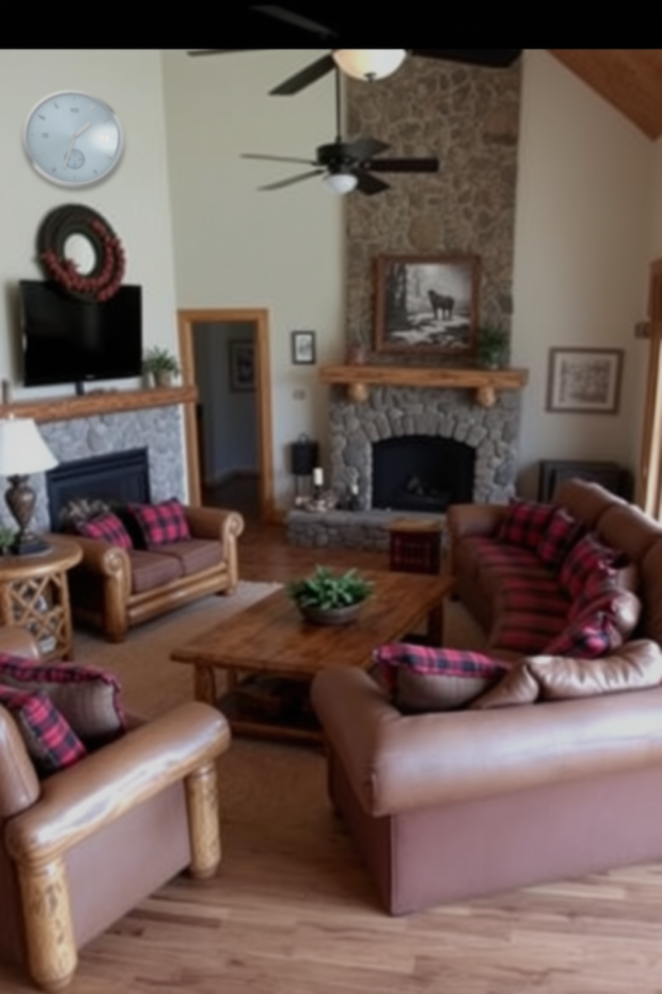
**1:33**
